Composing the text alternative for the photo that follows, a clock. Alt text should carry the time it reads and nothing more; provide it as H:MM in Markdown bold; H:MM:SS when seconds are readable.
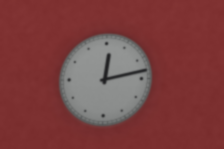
**12:13**
